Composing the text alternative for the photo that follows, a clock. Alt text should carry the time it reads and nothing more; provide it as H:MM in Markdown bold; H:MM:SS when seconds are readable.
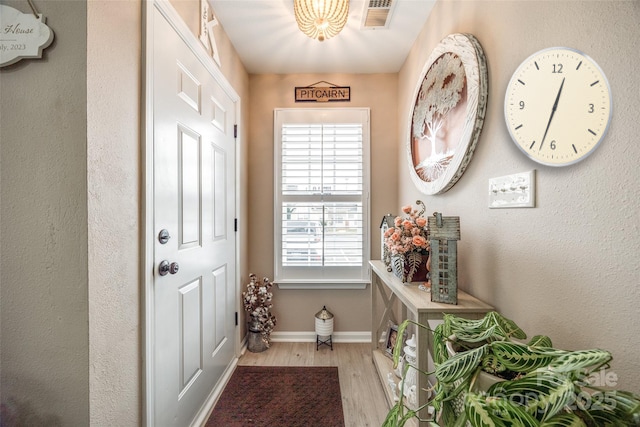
**12:33**
